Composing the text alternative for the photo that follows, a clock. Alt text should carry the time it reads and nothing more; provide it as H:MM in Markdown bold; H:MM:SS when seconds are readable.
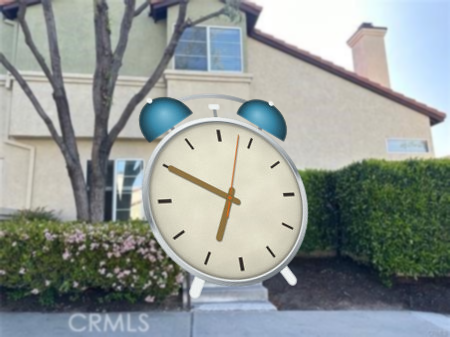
**6:50:03**
